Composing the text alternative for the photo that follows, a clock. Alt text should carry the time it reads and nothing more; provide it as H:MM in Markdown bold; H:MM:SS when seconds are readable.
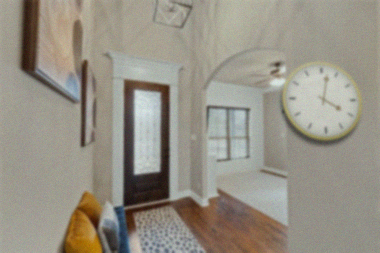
**4:02**
